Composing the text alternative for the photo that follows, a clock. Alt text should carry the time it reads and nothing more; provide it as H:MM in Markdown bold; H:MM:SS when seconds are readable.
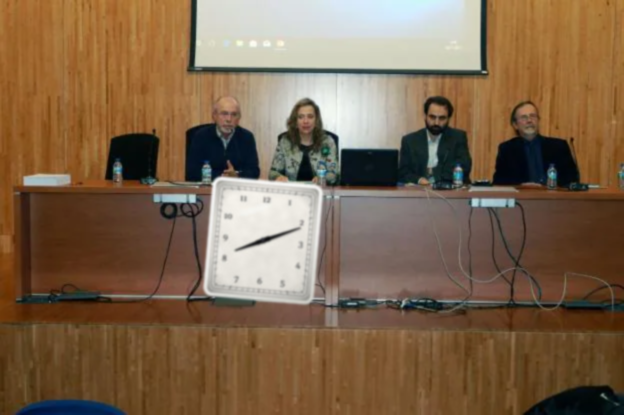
**8:11**
